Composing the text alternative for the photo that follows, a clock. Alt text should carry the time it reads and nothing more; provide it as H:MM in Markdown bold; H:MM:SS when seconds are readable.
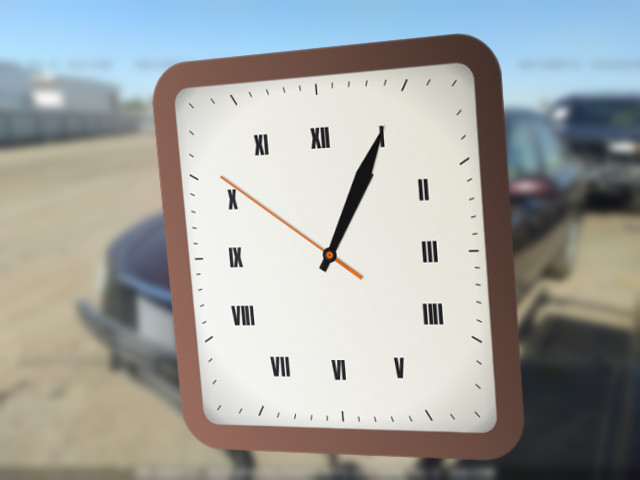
**1:04:51**
